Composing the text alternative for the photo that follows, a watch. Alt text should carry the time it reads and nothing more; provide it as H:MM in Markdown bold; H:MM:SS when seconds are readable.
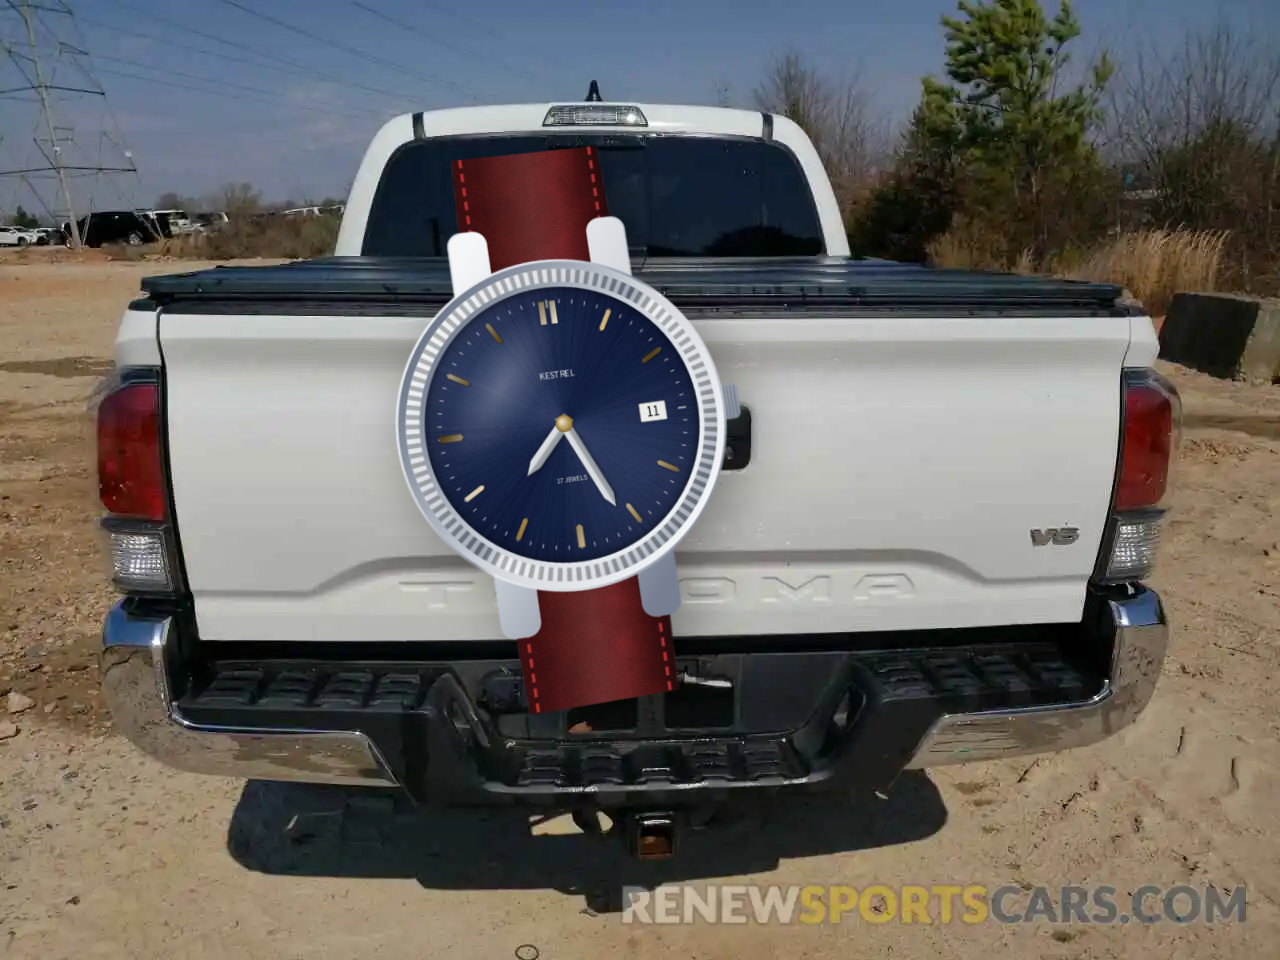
**7:26**
